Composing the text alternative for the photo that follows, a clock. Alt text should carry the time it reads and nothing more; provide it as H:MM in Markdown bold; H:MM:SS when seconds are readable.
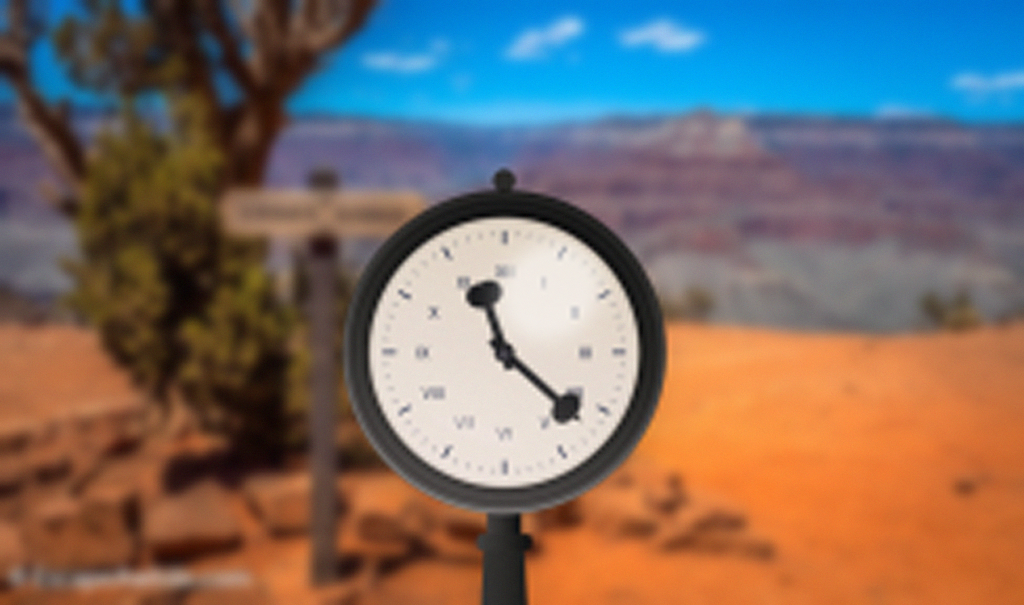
**11:22**
